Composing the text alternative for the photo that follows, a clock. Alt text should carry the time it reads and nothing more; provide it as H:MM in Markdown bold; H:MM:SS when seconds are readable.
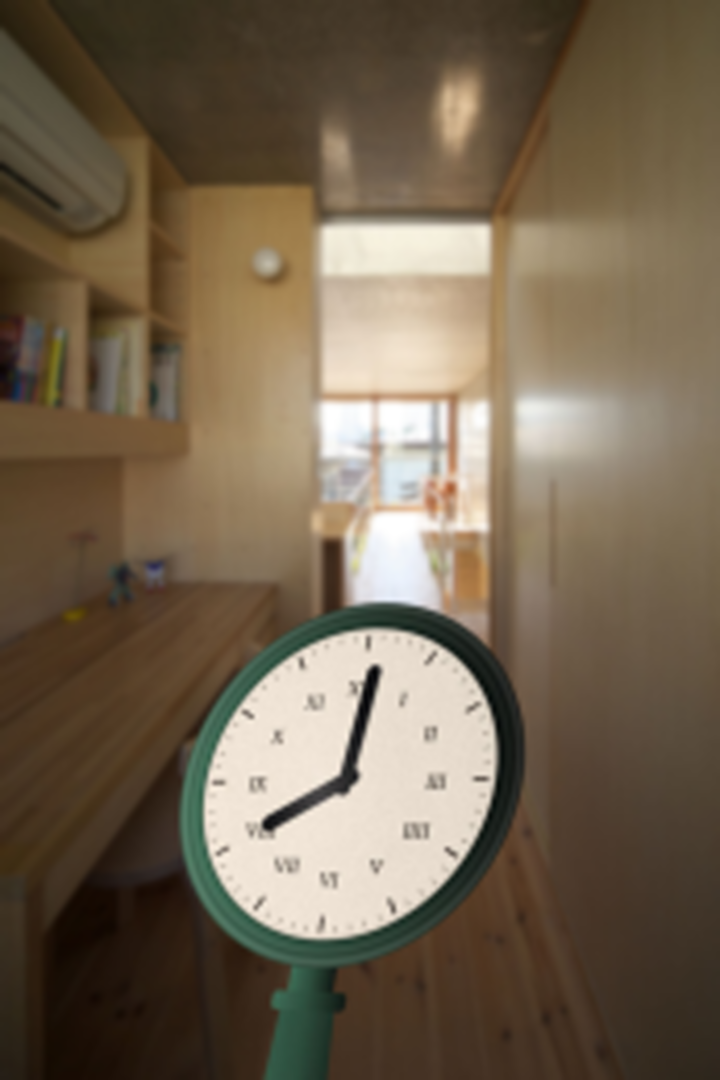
**8:01**
